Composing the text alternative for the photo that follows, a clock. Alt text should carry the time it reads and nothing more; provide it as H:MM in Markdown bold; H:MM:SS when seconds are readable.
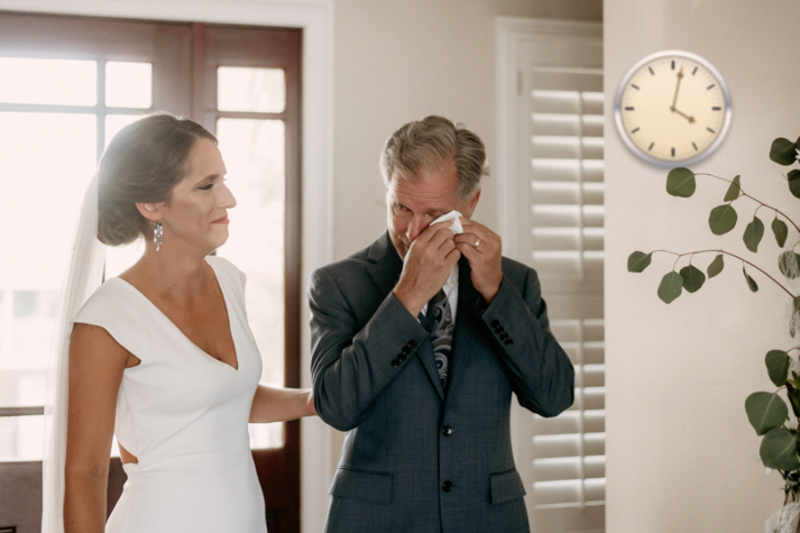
**4:02**
